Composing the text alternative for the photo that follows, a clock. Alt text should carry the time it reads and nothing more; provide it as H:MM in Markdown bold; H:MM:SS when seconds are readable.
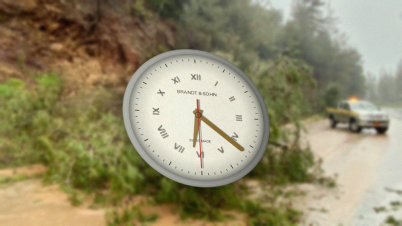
**6:21:30**
